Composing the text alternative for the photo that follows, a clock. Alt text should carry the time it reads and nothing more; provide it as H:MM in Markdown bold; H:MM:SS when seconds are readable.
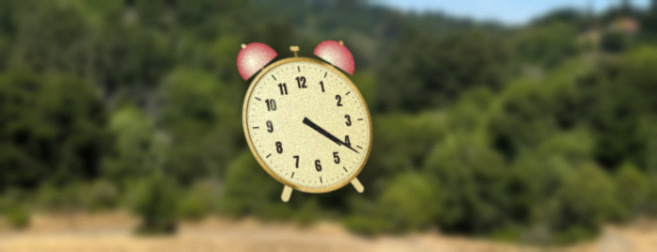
**4:21**
